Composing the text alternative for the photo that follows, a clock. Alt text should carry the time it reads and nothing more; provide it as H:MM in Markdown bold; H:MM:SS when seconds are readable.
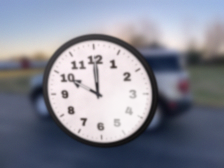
**10:00**
